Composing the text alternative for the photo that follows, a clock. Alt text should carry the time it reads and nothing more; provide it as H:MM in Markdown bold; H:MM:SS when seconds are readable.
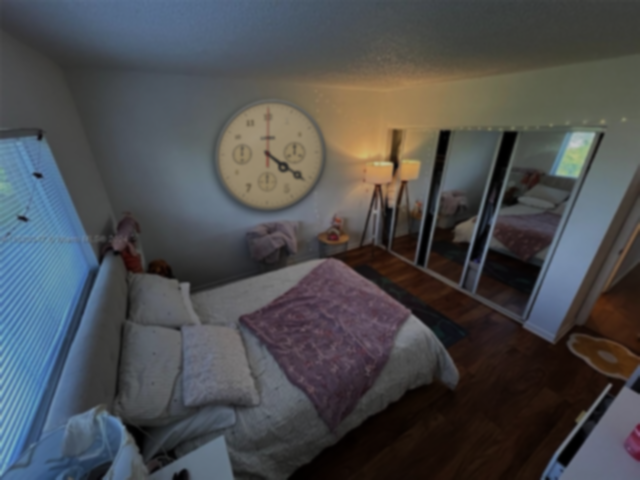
**4:21**
